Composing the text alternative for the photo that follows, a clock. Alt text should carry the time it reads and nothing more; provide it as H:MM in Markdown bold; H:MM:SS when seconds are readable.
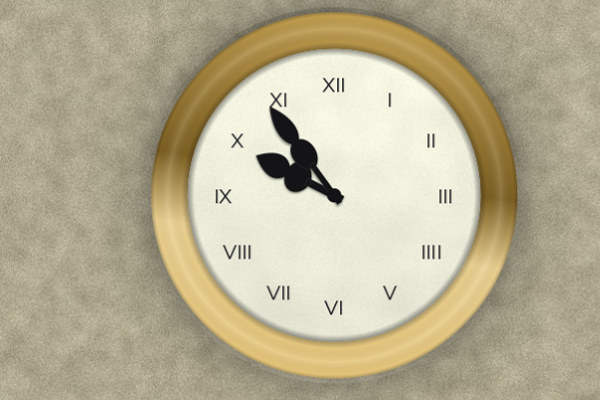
**9:54**
